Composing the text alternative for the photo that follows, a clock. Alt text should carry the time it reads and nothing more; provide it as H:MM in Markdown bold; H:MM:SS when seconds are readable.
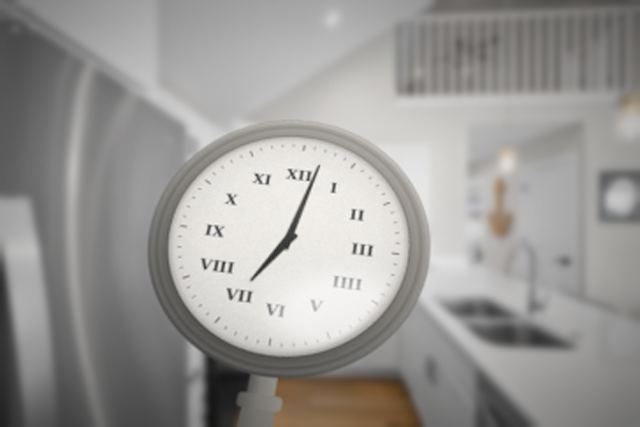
**7:02**
